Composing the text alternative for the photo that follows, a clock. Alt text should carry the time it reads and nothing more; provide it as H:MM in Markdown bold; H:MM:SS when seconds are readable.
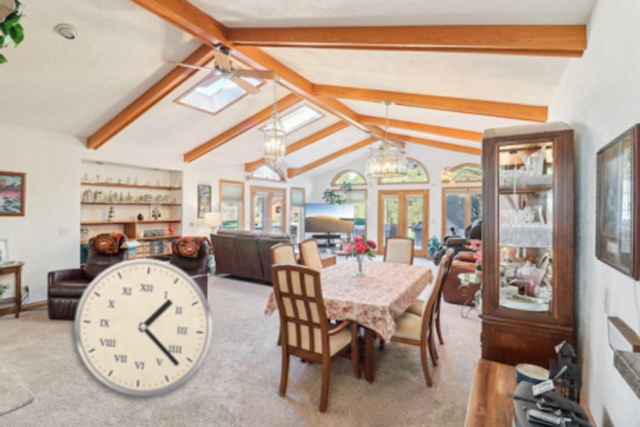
**1:22**
